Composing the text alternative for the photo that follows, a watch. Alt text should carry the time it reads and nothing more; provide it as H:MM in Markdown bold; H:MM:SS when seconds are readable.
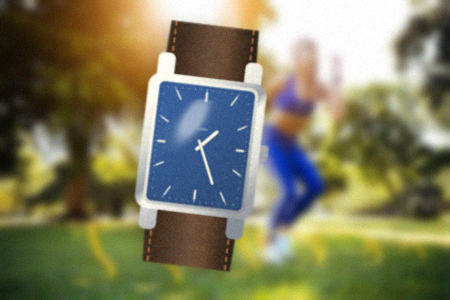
**1:26**
